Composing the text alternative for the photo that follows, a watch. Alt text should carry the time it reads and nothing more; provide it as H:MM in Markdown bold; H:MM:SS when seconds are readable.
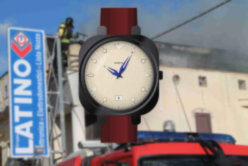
**10:05**
